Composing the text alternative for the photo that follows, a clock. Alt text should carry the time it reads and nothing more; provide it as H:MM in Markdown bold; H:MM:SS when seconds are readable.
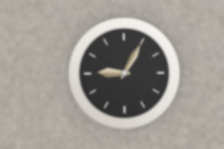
**9:05**
